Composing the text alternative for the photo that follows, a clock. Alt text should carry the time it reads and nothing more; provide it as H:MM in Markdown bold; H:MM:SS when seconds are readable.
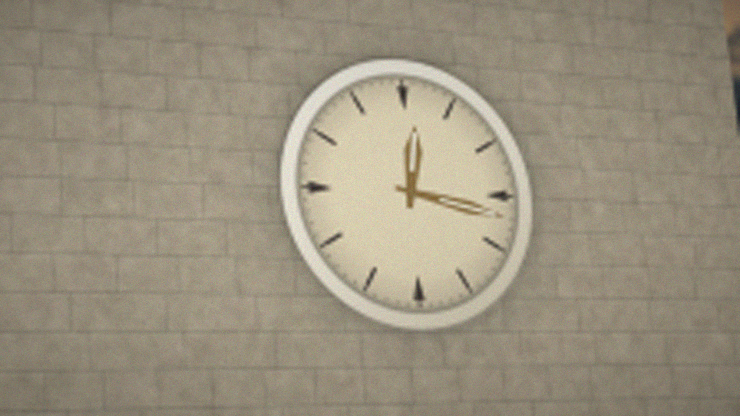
**12:17**
